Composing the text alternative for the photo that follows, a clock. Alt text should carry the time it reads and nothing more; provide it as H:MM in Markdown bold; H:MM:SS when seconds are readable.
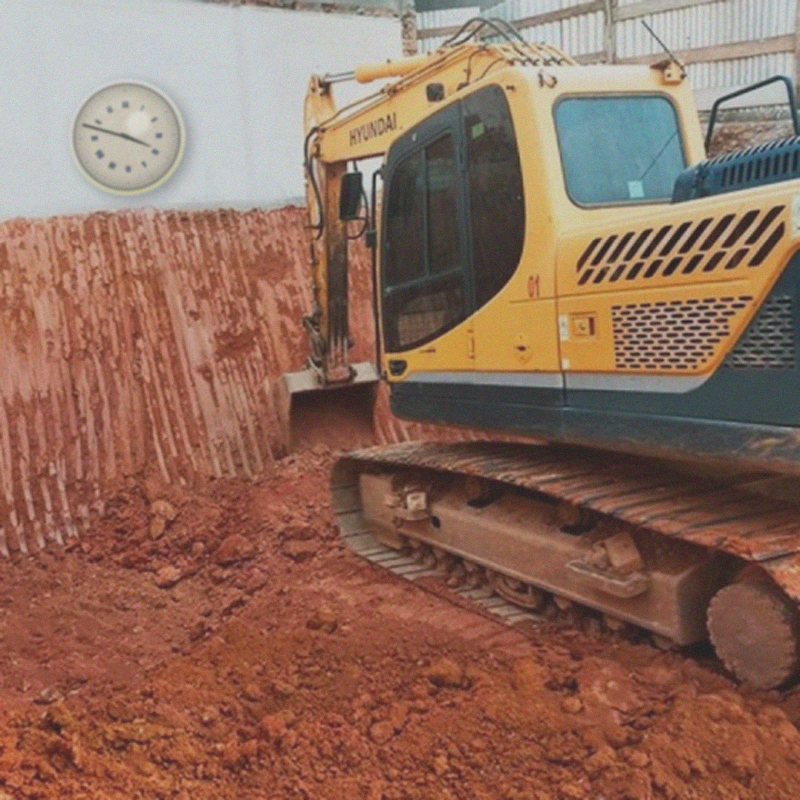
**3:48**
